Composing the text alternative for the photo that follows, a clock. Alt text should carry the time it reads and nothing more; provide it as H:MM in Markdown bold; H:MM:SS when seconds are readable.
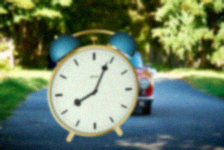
**8:04**
